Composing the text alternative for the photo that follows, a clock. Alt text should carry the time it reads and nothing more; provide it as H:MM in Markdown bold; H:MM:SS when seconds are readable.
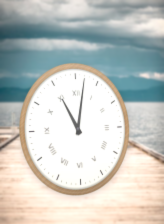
**11:02**
